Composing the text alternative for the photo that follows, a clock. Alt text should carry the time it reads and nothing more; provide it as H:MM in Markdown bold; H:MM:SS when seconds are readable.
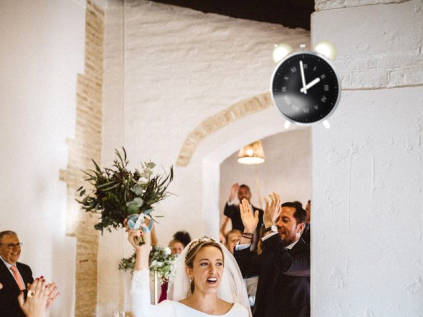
**1:59**
